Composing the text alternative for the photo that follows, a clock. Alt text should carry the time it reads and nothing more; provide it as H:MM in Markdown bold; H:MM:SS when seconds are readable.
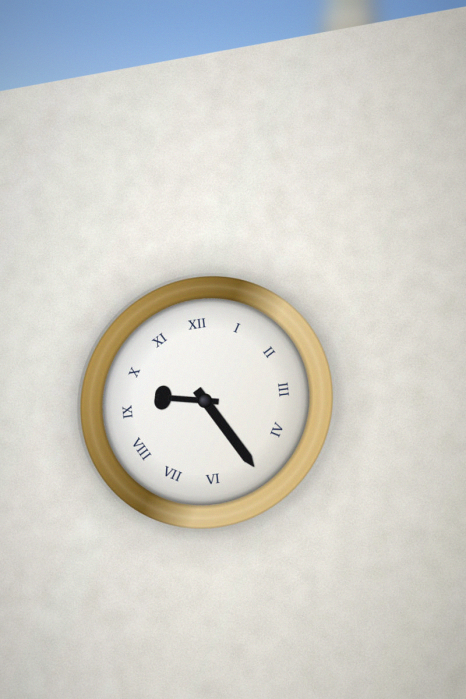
**9:25**
